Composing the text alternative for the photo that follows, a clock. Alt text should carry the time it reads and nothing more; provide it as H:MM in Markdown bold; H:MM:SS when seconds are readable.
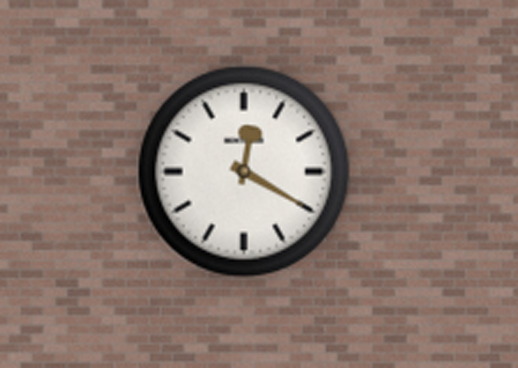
**12:20**
